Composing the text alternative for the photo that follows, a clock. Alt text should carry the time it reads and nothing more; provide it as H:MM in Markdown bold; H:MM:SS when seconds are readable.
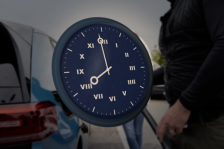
**7:59**
